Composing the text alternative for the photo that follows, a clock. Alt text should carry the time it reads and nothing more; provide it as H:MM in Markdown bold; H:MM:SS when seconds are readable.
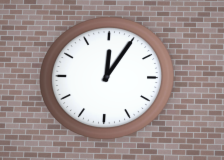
**12:05**
